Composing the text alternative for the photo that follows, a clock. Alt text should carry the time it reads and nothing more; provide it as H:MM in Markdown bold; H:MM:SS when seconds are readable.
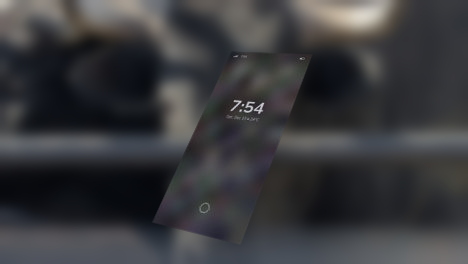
**7:54**
